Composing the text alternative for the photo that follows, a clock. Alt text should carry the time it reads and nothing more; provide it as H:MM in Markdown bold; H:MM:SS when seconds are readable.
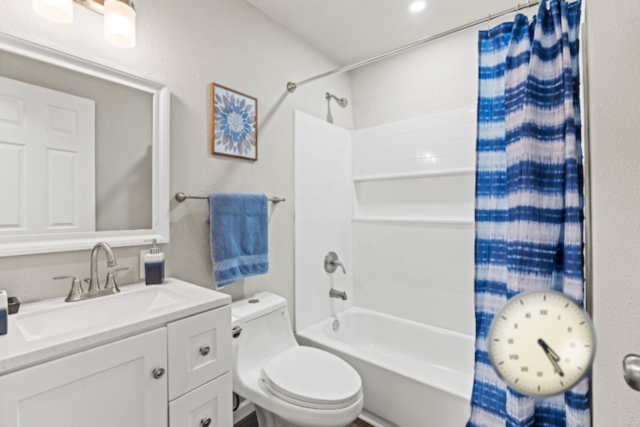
**4:24**
